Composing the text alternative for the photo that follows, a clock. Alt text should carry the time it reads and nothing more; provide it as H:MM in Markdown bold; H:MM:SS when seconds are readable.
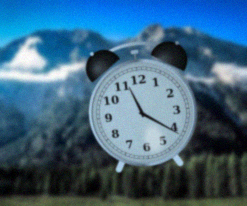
**11:21**
